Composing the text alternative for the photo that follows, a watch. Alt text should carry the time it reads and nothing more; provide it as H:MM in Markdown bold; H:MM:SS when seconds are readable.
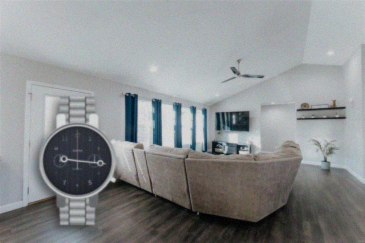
**9:16**
